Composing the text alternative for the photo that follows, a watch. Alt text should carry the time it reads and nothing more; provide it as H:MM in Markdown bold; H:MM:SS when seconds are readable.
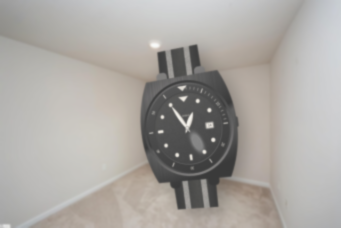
**12:55**
